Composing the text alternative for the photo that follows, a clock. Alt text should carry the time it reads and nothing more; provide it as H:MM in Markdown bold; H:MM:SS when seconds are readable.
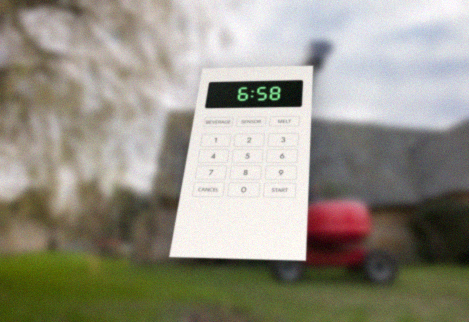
**6:58**
